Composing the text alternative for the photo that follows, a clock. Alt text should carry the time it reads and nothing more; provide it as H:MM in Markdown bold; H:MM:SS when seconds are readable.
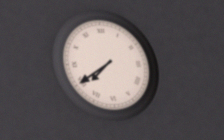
**7:40**
